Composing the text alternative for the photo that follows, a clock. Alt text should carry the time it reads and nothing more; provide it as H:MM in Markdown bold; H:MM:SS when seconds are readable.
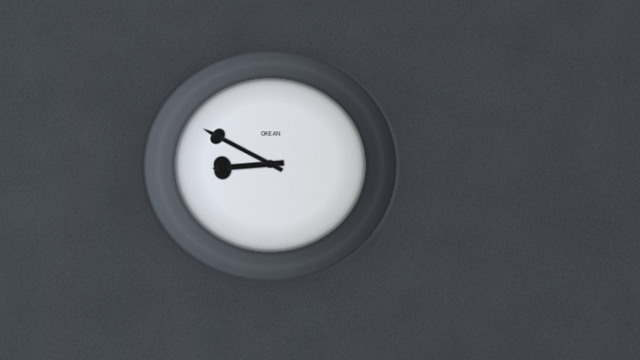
**8:50**
